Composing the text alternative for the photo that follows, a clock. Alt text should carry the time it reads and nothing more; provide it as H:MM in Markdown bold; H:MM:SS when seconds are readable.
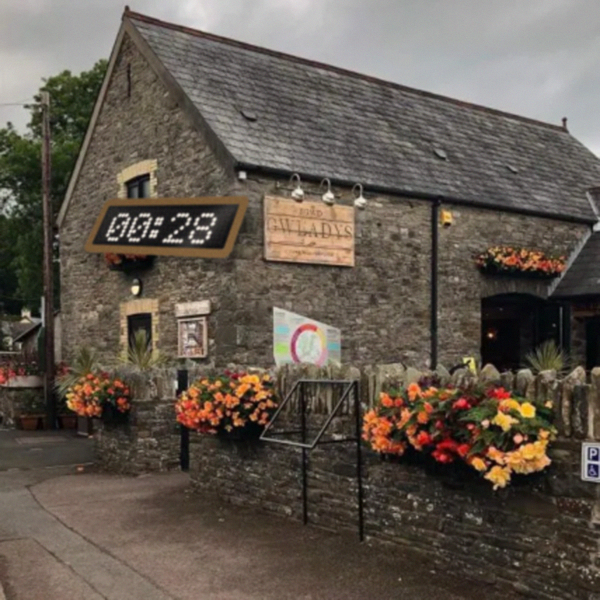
**0:28**
